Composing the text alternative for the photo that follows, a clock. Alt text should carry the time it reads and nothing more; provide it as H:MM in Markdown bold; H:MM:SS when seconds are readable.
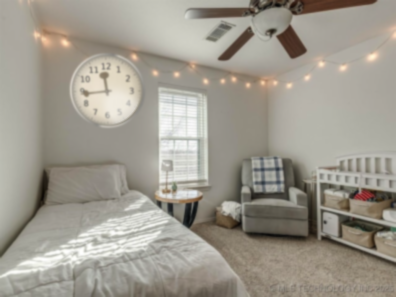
**11:44**
